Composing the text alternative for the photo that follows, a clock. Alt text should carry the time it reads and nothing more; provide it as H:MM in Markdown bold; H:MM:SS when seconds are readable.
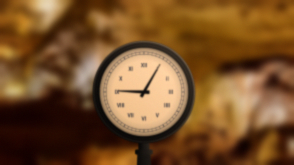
**9:05**
